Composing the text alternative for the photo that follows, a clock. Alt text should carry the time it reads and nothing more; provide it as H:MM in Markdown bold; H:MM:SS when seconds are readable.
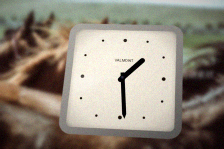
**1:29**
